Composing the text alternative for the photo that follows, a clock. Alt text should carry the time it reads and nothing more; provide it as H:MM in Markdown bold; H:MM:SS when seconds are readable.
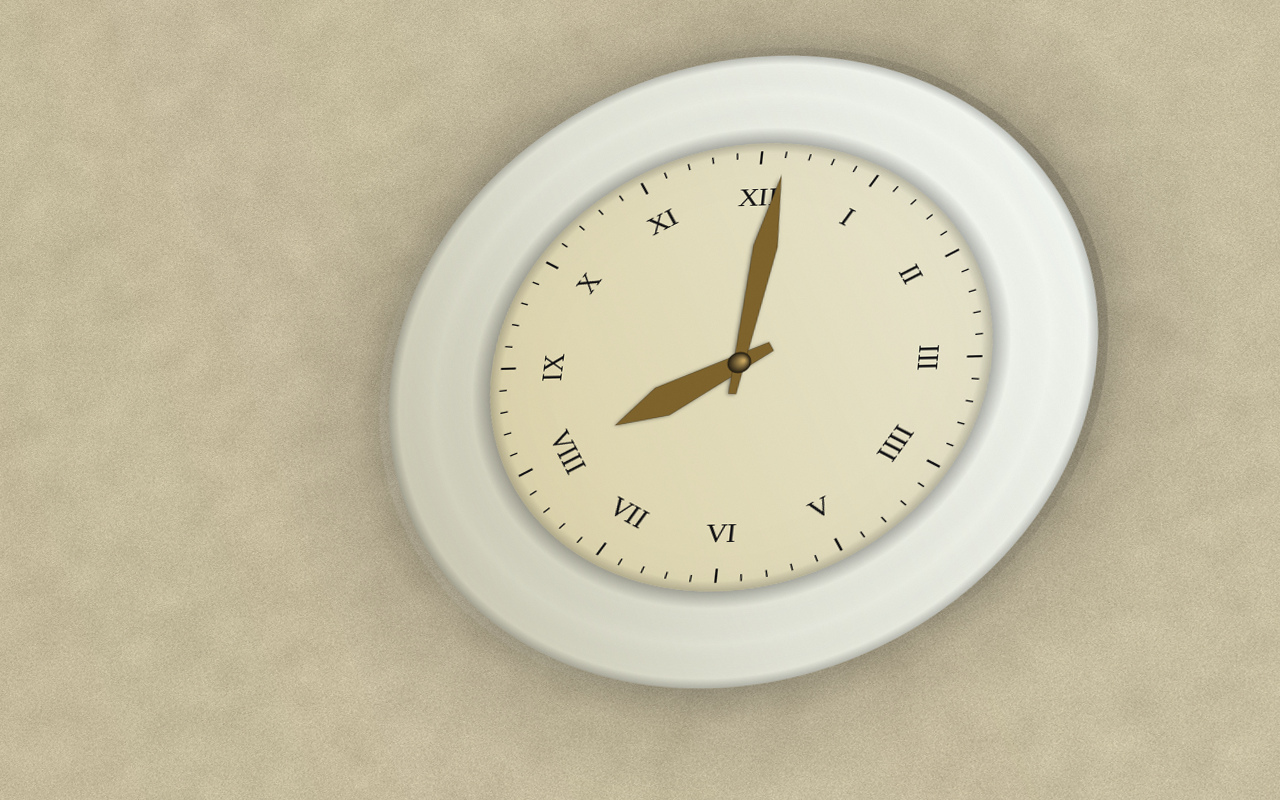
**8:01**
